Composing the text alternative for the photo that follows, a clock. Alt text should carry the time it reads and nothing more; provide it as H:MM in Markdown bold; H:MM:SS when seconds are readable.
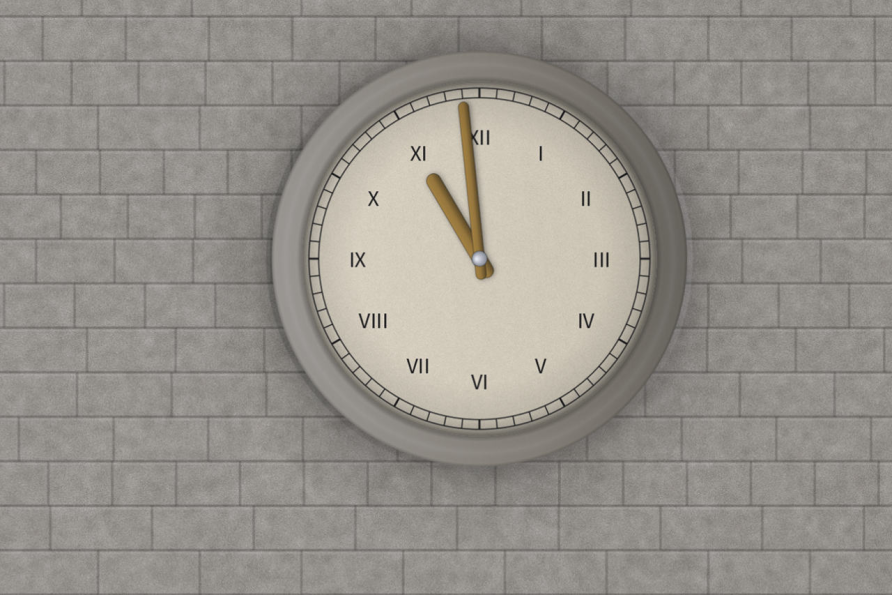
**10:59**
